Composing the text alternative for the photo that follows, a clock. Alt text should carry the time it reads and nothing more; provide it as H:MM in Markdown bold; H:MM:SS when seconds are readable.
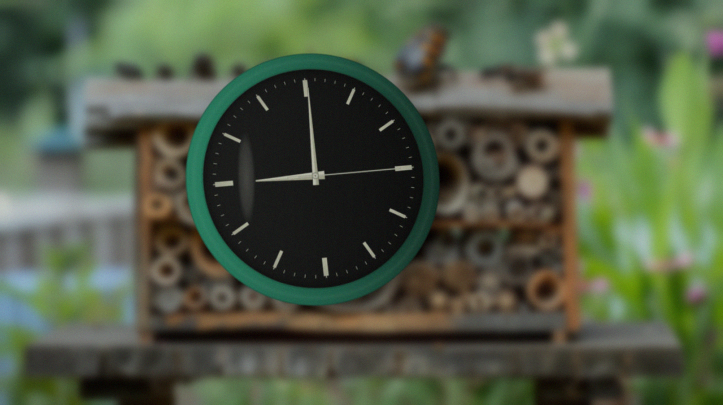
**9:00:15**
